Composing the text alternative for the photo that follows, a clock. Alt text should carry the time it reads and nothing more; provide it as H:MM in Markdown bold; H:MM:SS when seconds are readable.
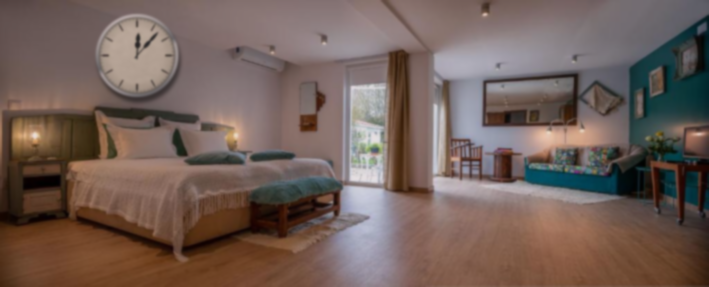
**12:07**
